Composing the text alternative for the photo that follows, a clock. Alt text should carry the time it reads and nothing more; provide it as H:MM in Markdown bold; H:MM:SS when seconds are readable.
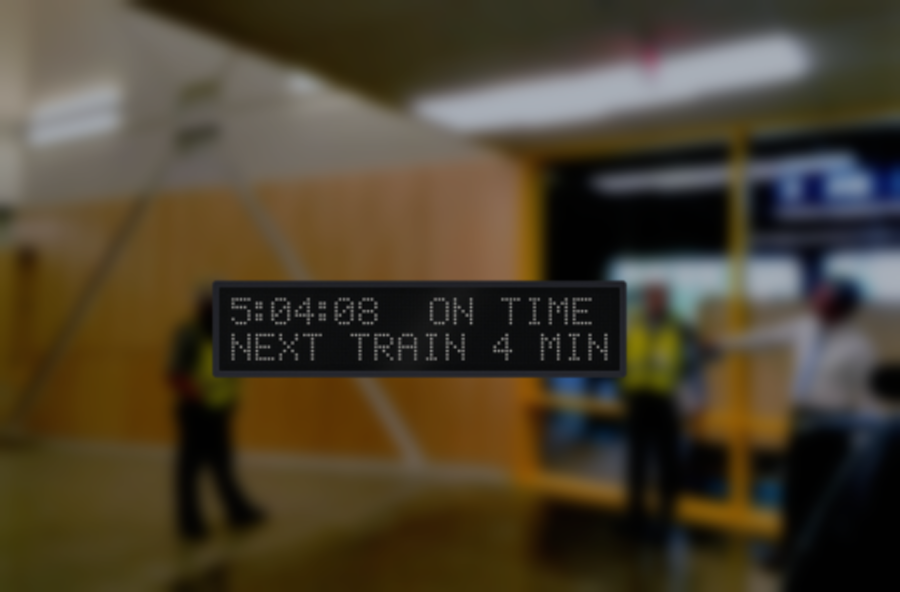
**5:04:08**
